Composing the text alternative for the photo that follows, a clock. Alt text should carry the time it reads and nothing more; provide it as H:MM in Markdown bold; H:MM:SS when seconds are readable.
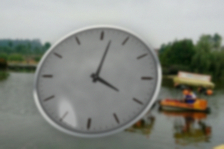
**4:02**
